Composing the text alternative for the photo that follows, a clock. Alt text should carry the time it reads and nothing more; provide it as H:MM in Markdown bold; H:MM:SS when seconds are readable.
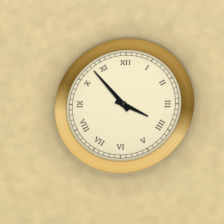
**3:53**
